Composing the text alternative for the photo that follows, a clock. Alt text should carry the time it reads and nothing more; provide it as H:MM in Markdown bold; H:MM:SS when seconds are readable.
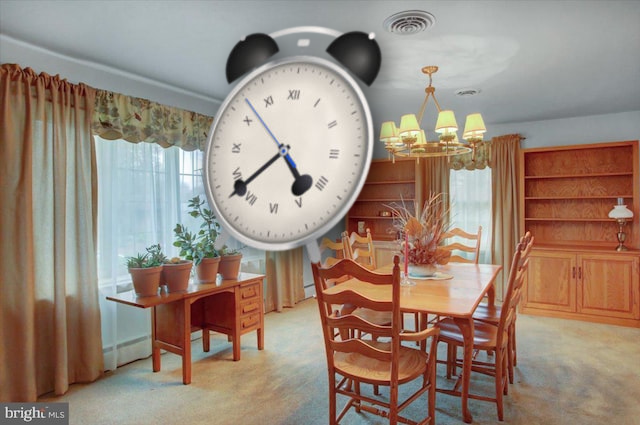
**4:37:52**
